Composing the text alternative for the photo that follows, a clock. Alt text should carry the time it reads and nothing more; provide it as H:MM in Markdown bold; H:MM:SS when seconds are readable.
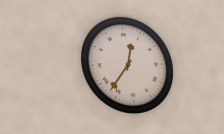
**12:37**
